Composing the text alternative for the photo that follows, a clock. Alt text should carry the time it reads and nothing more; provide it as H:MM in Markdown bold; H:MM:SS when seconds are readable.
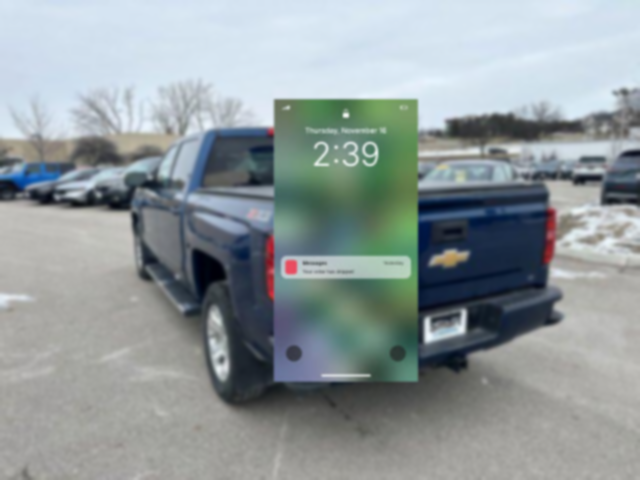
**2:39**
